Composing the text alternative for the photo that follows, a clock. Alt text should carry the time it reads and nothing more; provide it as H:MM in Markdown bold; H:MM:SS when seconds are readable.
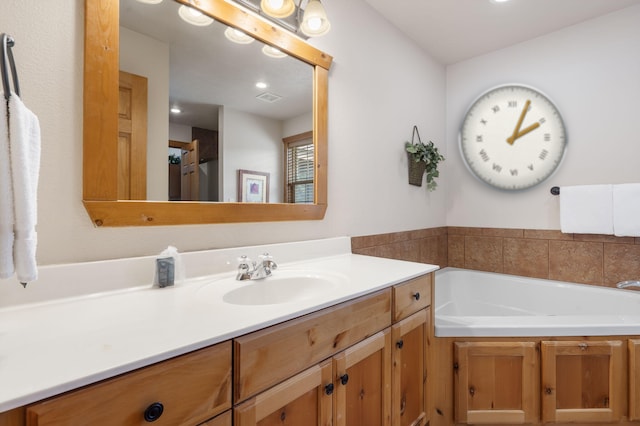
**2:04**
